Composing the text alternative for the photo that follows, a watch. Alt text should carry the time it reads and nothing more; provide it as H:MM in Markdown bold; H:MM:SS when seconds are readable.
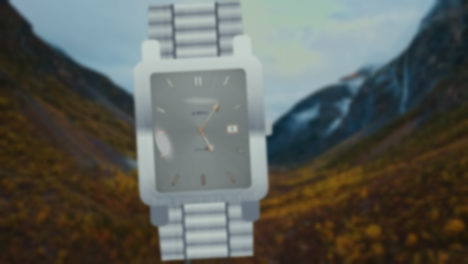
**5:06**
